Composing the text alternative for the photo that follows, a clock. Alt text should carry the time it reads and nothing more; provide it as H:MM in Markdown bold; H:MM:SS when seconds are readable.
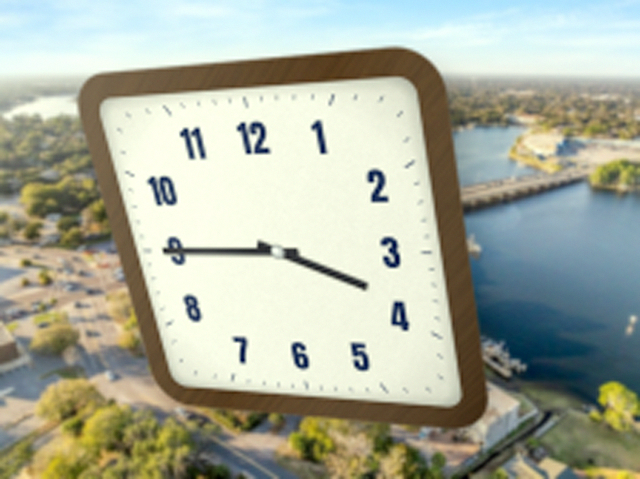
**3:45**
